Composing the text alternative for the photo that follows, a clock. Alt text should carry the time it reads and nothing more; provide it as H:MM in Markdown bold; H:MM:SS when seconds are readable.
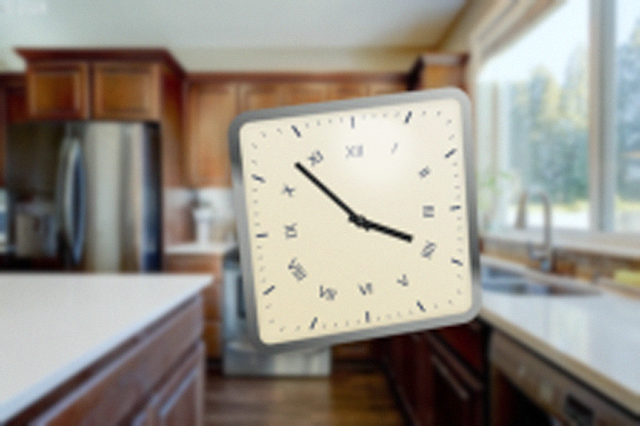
**3:53**
